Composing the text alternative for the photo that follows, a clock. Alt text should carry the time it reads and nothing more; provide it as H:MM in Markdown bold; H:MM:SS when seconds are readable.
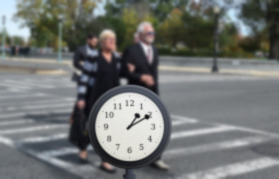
**1:10**
